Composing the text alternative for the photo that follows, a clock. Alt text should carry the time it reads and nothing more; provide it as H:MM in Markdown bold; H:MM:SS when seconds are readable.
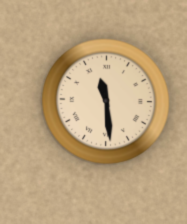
**11:29**
